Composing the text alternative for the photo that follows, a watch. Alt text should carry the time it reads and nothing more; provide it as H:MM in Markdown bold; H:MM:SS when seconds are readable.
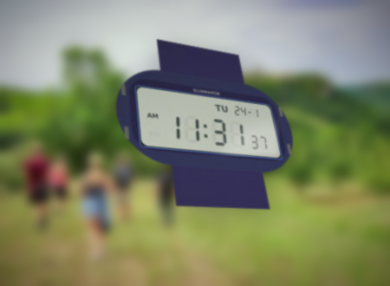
**11:31:37**
